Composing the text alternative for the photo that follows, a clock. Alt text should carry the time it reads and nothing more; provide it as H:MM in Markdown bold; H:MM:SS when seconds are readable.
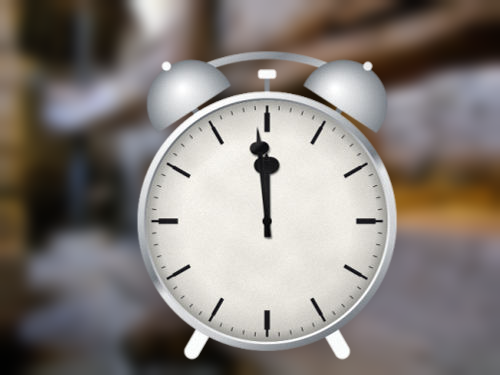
**11:59**
